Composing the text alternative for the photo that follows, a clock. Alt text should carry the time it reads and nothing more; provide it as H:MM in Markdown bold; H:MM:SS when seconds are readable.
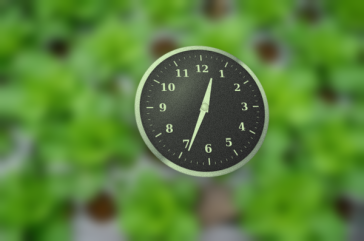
**12:34**
